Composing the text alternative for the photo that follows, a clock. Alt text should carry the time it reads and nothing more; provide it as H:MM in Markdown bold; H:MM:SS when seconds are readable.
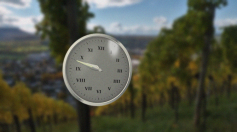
**9:48**
